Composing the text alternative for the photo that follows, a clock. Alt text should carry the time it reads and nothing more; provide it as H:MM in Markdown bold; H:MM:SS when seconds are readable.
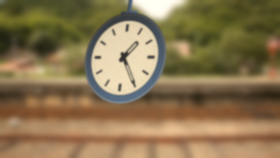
**1:25**
